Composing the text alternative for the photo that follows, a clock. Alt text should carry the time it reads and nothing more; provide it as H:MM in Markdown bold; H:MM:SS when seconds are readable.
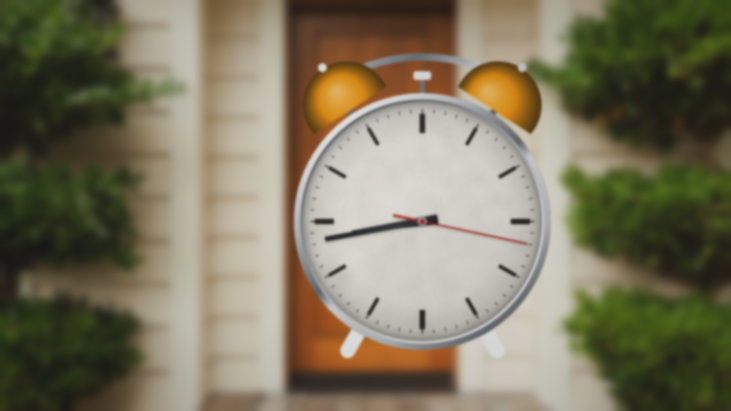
**8:43:17**
